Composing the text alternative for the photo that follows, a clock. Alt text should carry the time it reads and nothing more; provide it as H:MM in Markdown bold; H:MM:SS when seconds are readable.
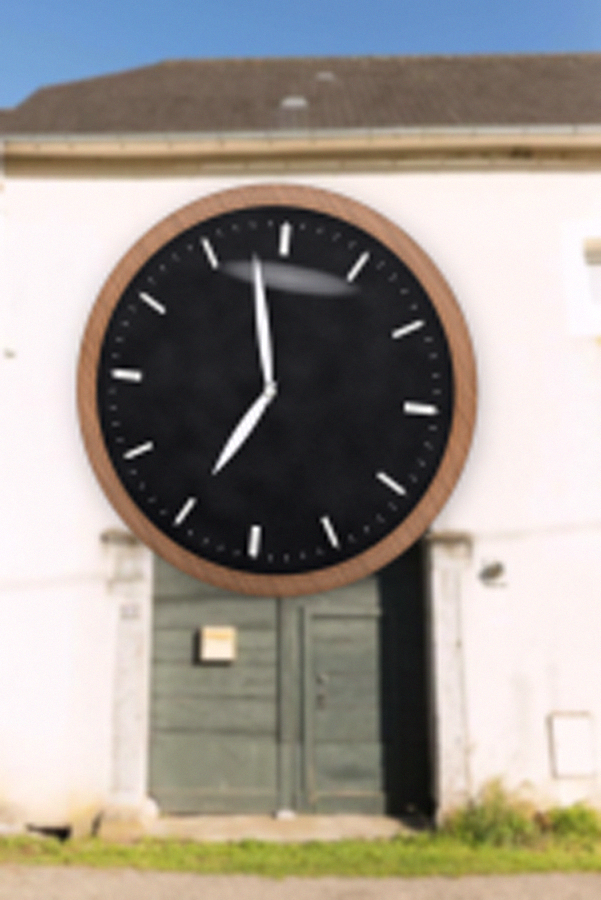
**6:58**
